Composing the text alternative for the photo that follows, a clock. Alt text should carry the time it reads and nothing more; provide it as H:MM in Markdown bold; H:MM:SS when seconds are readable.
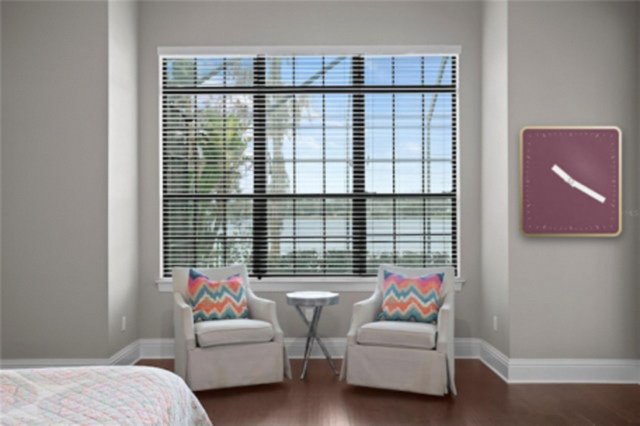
**10:20**
